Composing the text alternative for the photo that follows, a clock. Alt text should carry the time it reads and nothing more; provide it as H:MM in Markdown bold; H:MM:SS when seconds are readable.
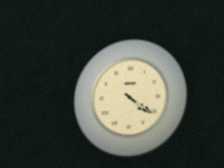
**4:21**
